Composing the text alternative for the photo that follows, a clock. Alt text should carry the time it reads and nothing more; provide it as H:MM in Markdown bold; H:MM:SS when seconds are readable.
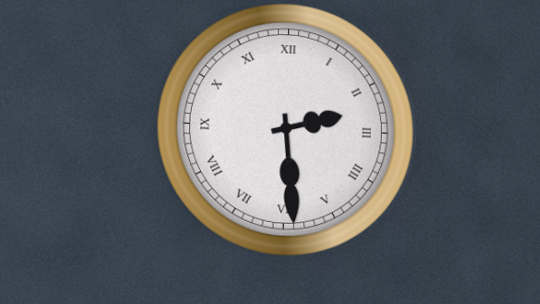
**2:29**
